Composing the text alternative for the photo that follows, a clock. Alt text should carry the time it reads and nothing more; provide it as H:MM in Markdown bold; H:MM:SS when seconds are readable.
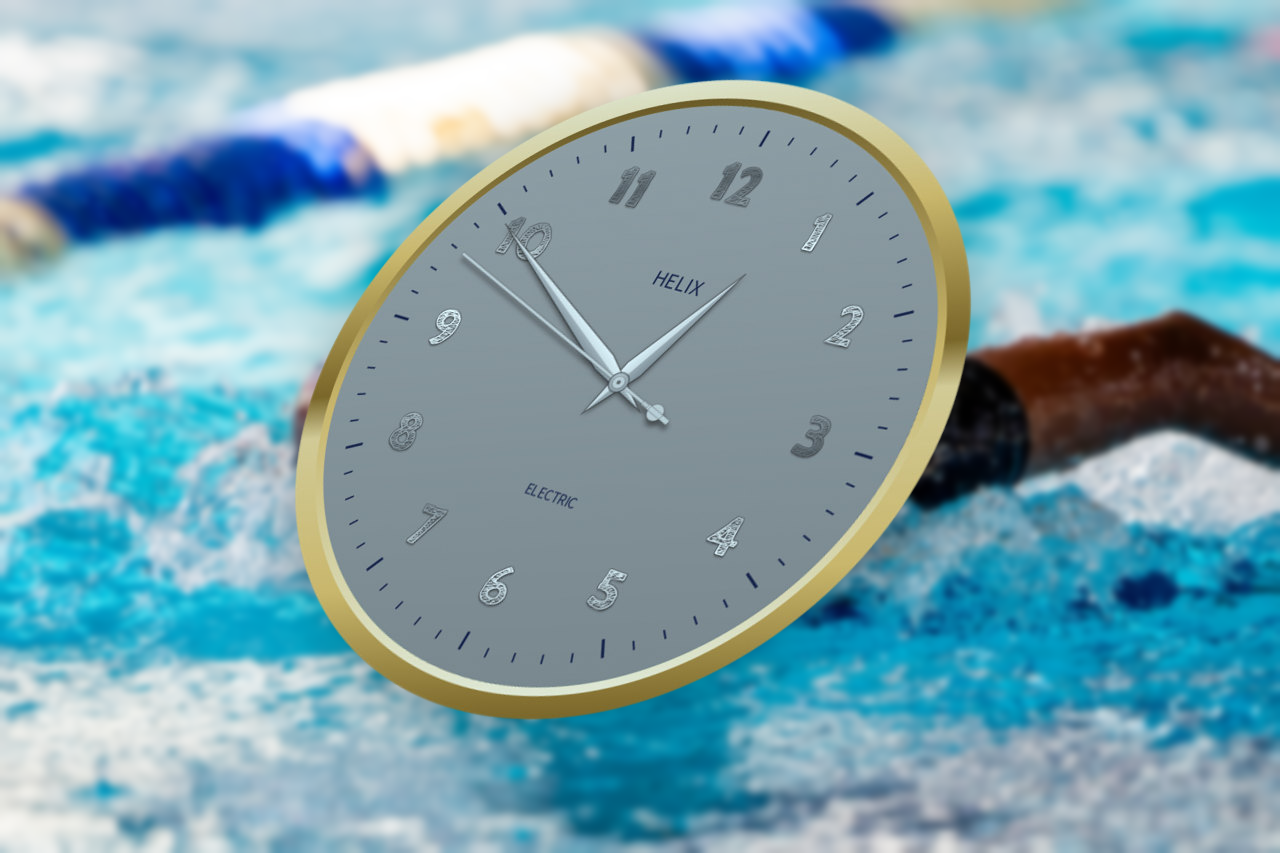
**12:49:48**
